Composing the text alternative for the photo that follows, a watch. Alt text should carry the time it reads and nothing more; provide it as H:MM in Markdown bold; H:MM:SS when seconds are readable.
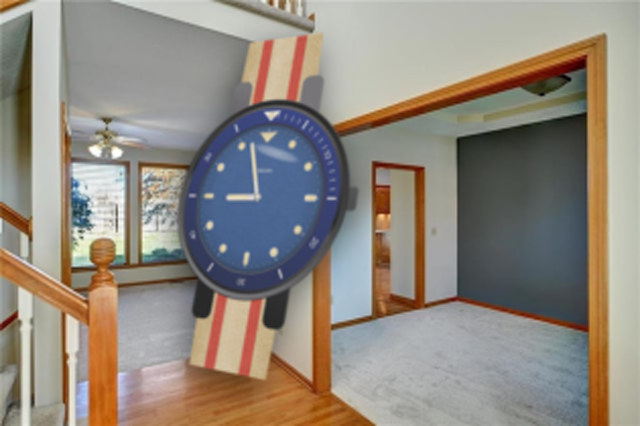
**8:57**
